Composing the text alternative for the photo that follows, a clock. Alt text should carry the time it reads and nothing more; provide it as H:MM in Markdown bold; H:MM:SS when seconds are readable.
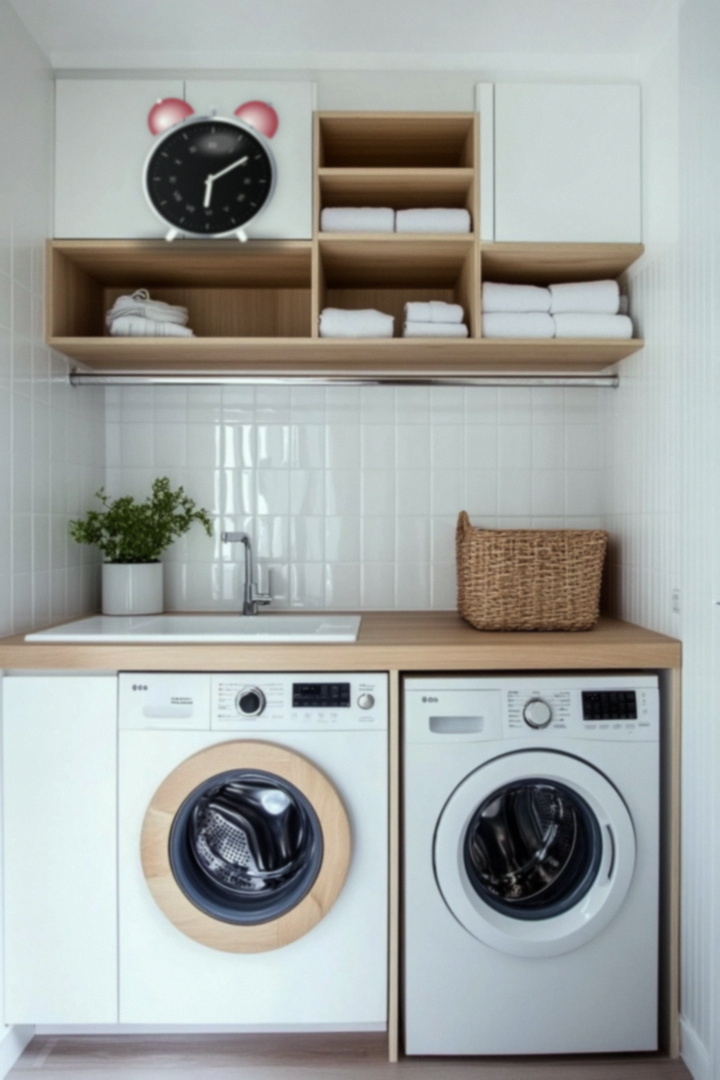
**6:09**
